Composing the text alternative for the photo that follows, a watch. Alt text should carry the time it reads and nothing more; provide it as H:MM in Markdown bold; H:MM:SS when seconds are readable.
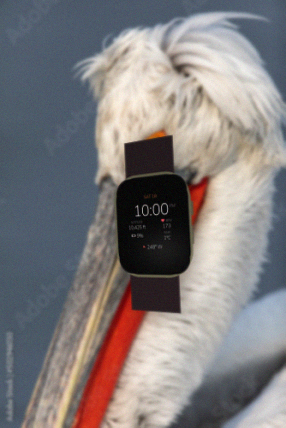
**10:00**
